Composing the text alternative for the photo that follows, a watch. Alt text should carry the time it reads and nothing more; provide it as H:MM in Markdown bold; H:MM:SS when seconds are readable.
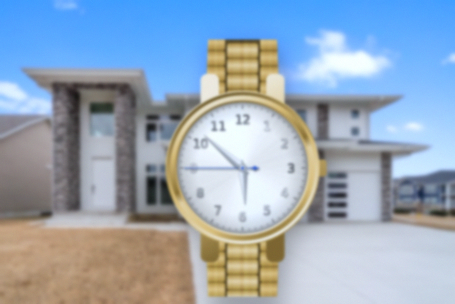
**5:51:45**
